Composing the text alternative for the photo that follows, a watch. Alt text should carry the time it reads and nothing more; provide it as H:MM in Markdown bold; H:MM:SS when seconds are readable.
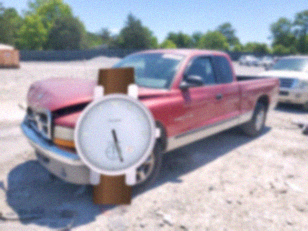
**5:27**
